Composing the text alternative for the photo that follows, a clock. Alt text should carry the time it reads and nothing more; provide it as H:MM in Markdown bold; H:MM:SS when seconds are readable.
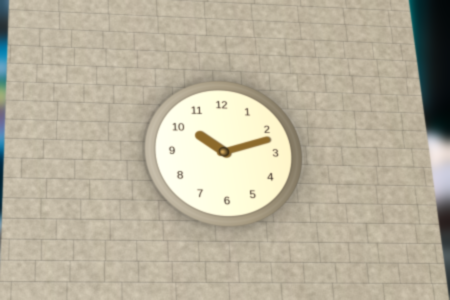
**10:12**
